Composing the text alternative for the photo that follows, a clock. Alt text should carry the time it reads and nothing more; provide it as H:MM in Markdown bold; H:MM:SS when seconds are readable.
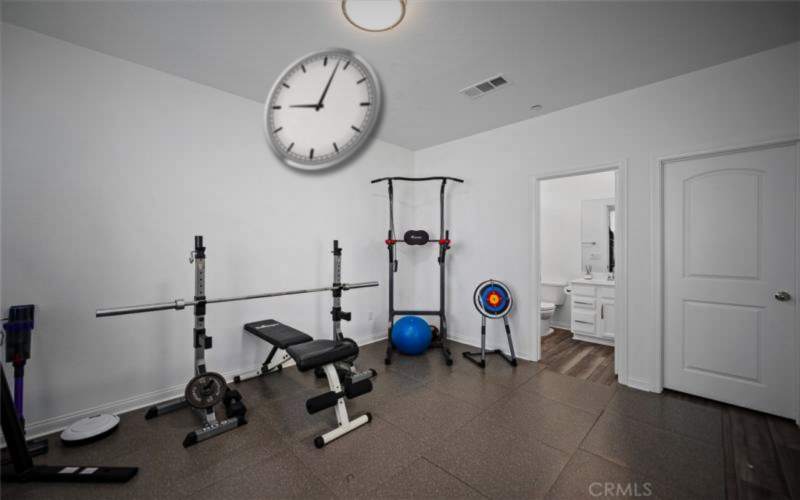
**9:03**
